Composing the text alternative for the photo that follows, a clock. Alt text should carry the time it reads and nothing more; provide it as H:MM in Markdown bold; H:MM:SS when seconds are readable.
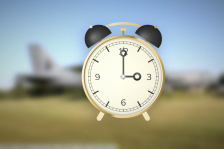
**3:00**
